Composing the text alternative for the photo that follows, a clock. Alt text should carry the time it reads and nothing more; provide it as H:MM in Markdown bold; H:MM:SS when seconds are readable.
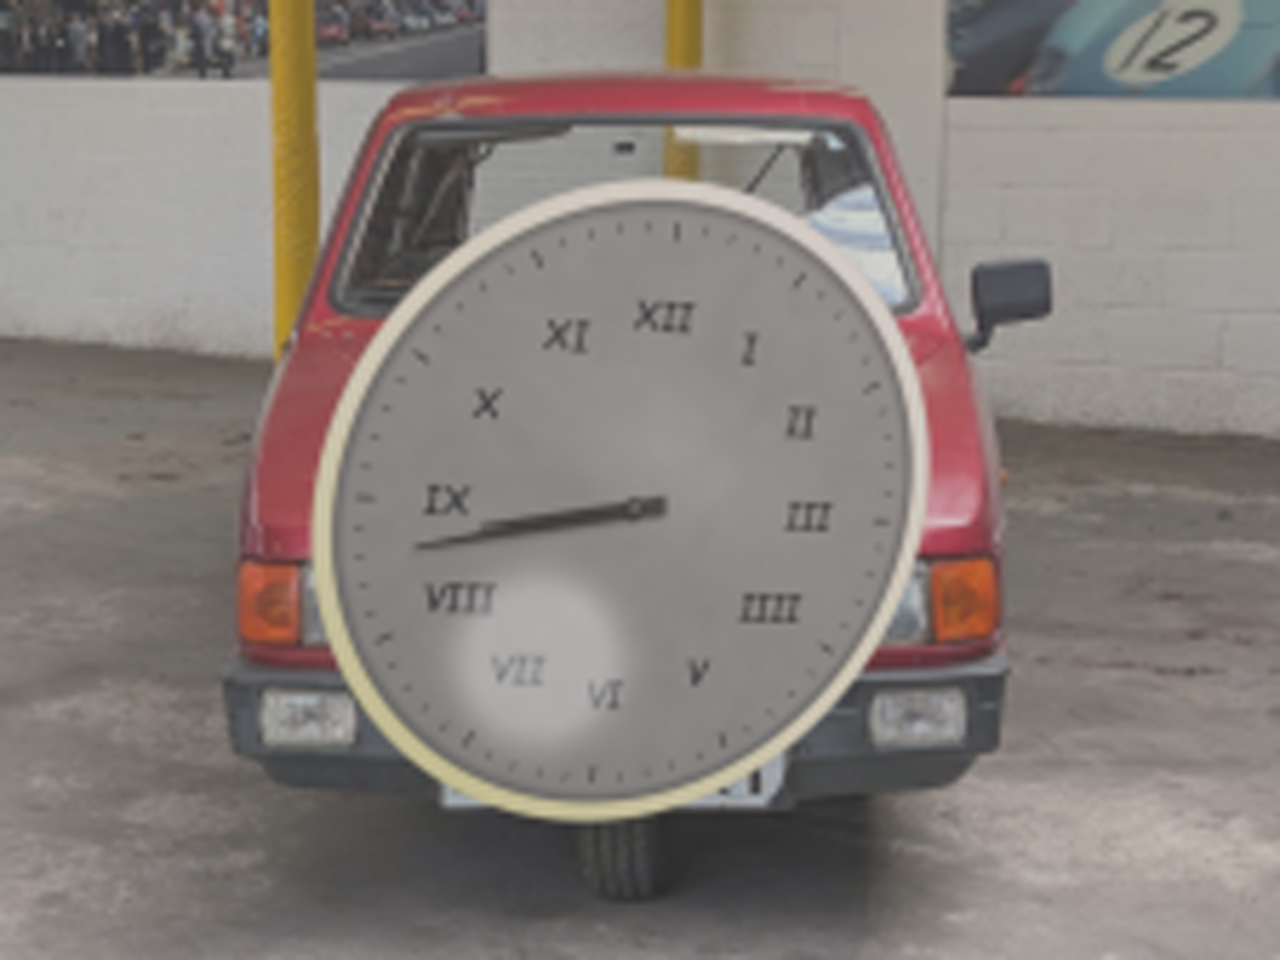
**8:43**
